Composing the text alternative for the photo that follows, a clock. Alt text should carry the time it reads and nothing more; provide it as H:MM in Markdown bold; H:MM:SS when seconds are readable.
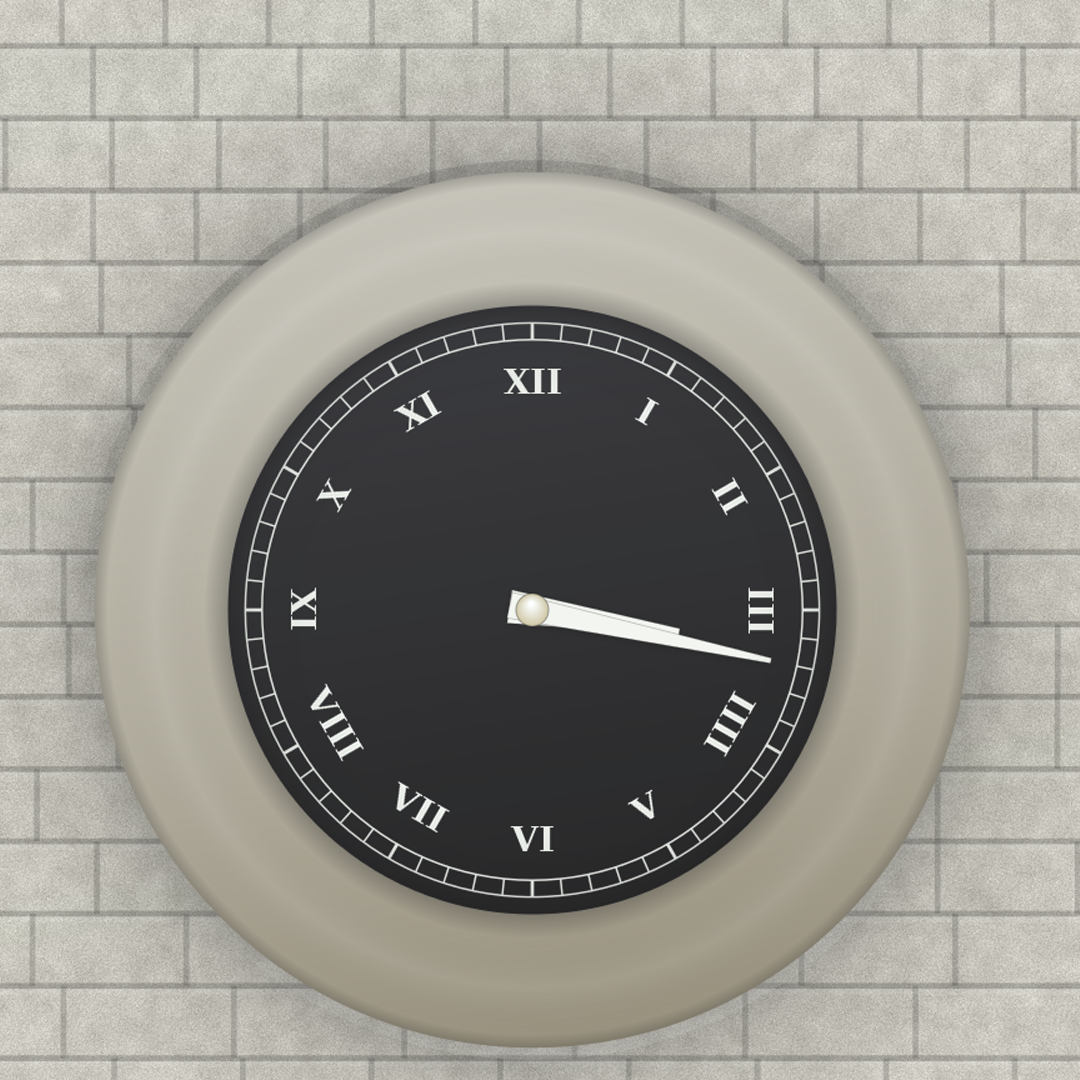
**3:17**
